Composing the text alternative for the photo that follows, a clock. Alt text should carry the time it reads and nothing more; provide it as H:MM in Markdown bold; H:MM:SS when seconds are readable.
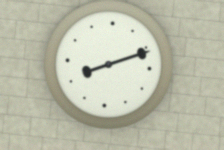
**8:11**
